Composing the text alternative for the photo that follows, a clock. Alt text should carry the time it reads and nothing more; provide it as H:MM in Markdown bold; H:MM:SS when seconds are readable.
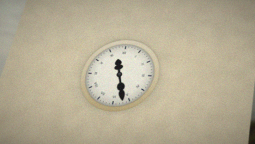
**11:27**
